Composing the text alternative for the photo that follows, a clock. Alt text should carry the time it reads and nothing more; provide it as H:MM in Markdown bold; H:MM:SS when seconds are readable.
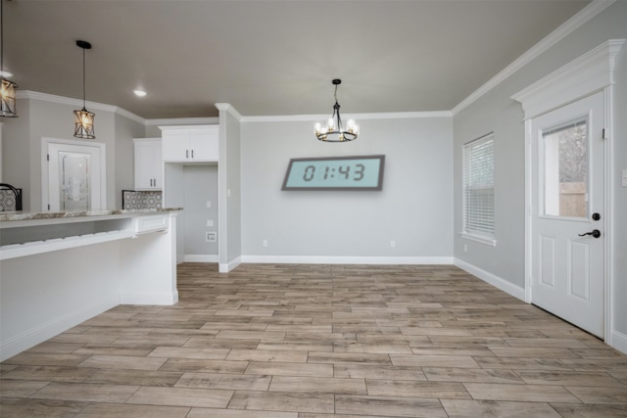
**1:43**
